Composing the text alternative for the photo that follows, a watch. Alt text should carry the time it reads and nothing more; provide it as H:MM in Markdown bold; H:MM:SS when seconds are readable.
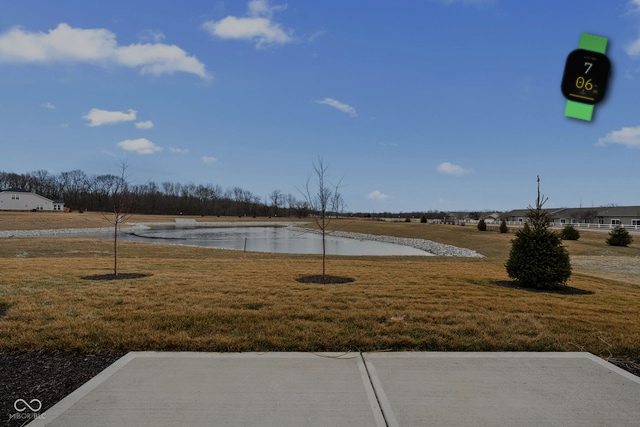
**7:06**
